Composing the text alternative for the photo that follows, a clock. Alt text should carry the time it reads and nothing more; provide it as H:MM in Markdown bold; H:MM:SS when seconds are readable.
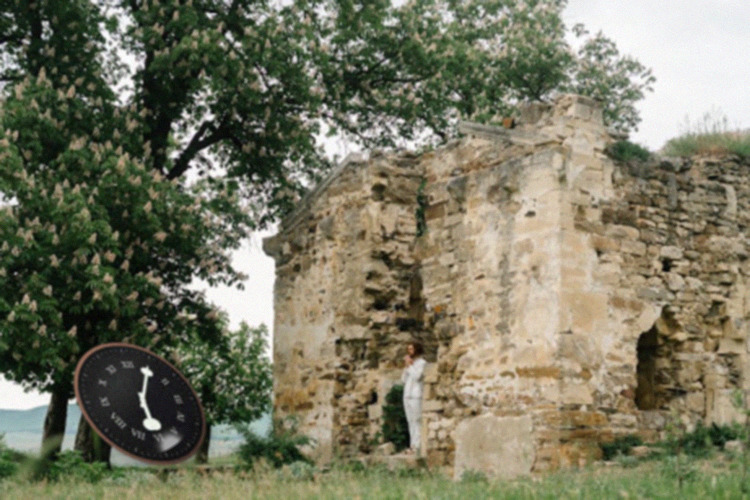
**6:05**
